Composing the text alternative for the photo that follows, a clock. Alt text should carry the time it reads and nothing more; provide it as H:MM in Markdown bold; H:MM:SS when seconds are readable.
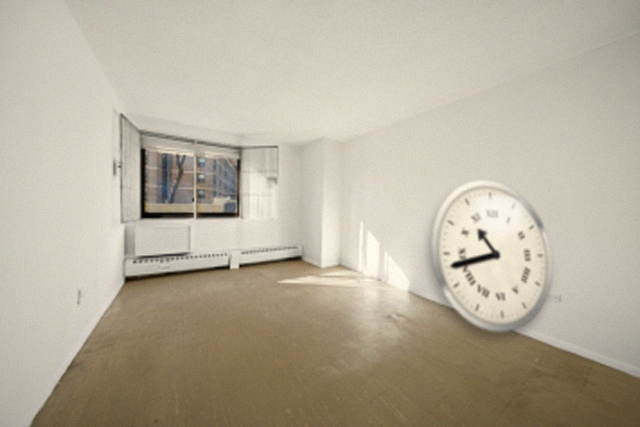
**10:43**
